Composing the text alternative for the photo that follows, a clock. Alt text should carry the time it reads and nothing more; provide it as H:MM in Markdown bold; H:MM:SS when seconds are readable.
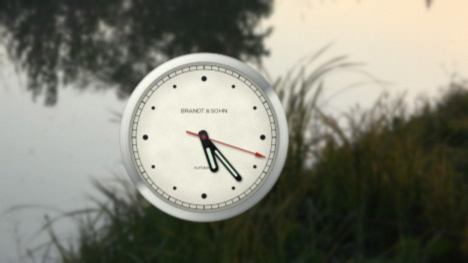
**5:23:18**
